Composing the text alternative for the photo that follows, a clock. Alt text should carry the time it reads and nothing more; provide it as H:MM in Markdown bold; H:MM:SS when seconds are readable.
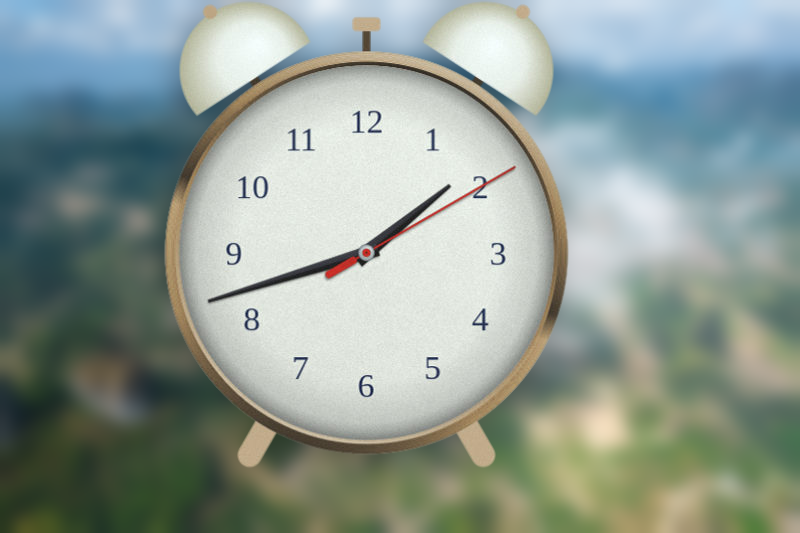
**1:42:10**
